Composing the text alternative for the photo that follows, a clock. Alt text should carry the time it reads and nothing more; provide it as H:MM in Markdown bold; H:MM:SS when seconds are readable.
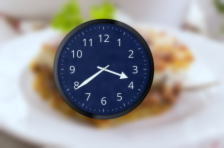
**3:39**
